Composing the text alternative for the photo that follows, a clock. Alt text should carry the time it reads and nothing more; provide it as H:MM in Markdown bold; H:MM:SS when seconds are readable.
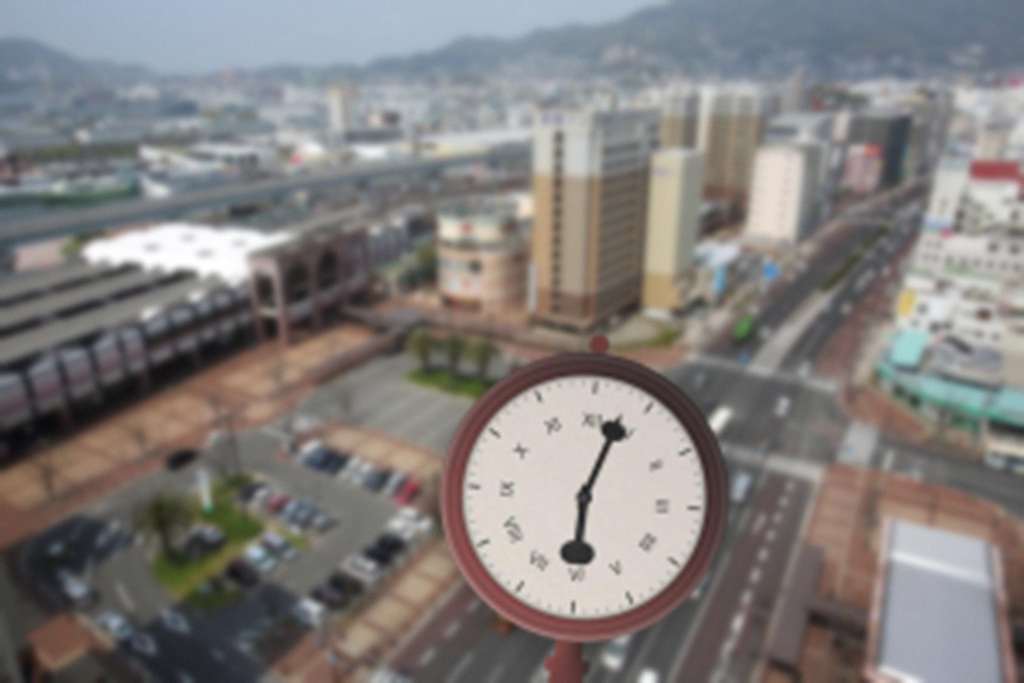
**6:03**
